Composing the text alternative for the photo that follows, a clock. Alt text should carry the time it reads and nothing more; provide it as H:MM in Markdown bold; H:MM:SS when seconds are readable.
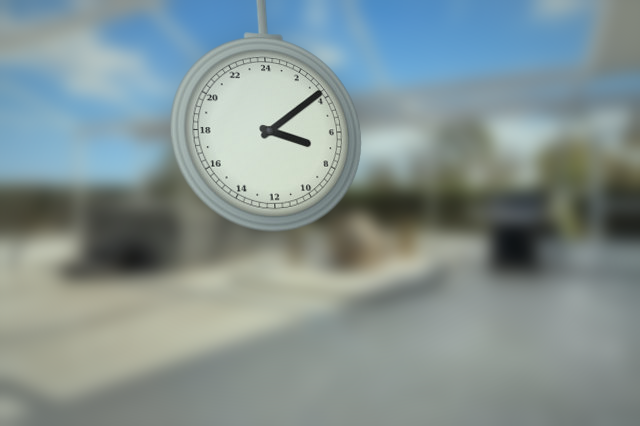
**7:09**
